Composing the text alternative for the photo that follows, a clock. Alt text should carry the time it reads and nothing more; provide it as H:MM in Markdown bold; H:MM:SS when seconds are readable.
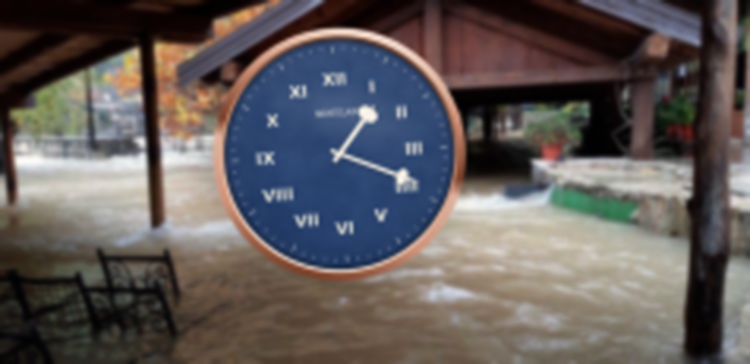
**1:19**
